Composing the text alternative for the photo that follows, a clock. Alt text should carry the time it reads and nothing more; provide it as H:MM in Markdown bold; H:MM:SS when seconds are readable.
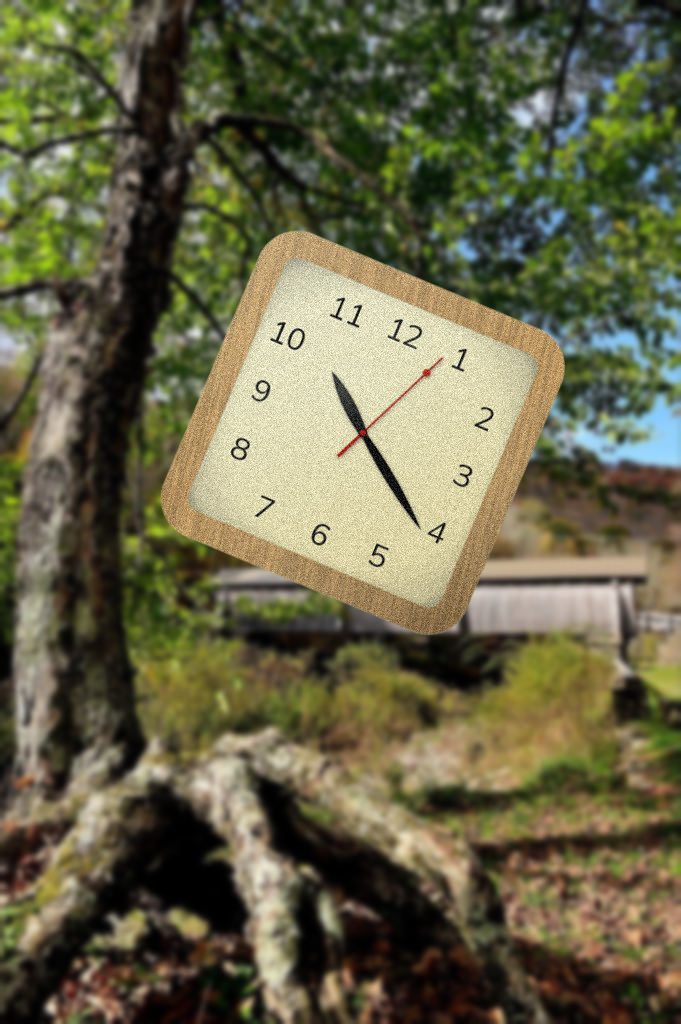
**10:21:04**
